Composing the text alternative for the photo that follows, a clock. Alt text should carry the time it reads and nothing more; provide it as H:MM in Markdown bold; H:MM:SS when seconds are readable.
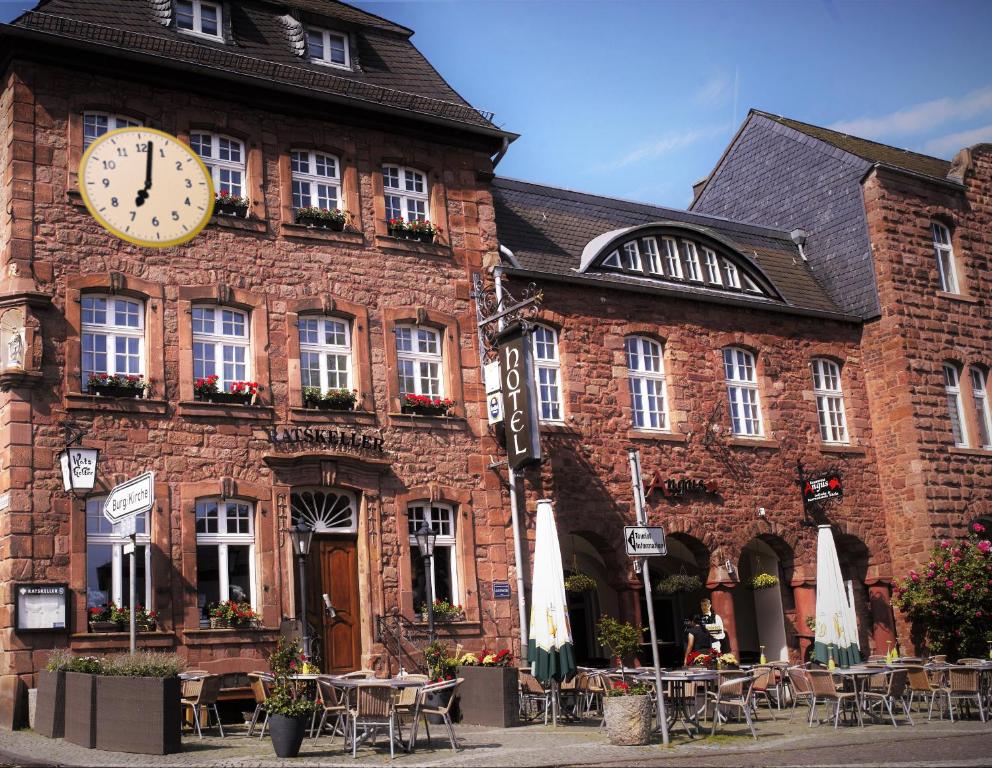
**7:02**
